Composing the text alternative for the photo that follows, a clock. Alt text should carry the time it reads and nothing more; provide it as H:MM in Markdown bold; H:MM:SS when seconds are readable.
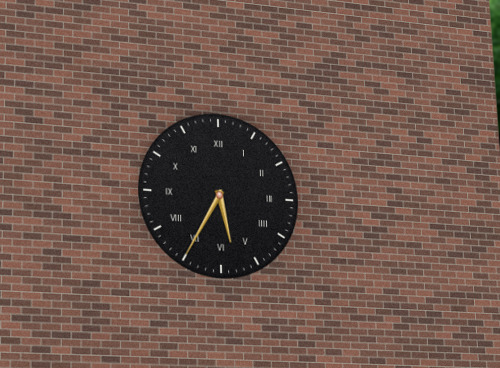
**5:35**
